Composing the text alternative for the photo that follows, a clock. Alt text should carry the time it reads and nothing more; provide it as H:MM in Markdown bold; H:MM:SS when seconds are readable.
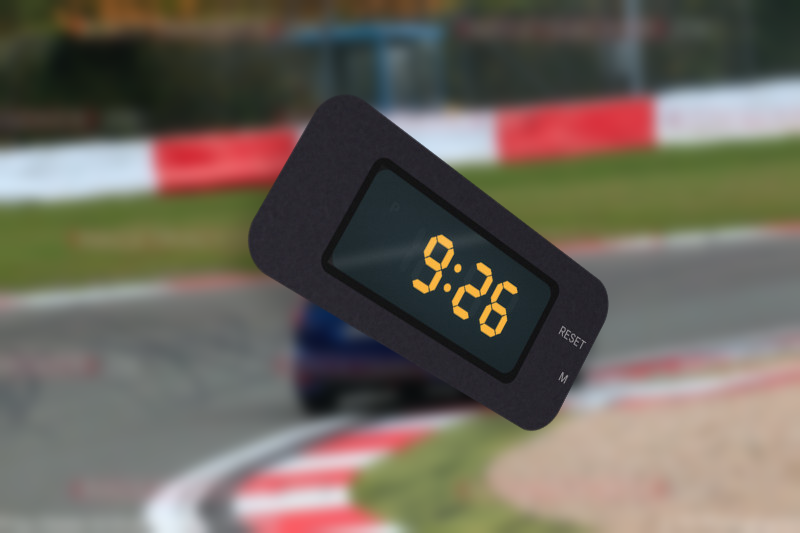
**9:26**
